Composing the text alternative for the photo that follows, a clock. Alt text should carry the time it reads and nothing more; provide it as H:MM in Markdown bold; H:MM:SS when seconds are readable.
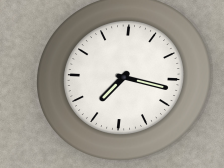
**7:17**
